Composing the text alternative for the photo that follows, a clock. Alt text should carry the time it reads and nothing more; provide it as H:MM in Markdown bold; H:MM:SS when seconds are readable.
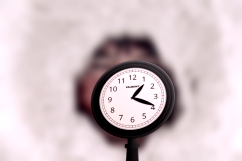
**1:19**
